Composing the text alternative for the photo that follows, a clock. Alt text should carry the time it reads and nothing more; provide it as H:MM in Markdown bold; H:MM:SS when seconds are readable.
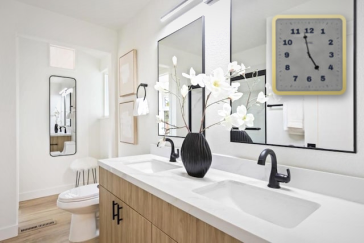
**4:58**
